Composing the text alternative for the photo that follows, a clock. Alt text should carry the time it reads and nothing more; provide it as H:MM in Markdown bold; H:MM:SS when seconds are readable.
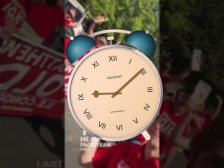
**9:09**
